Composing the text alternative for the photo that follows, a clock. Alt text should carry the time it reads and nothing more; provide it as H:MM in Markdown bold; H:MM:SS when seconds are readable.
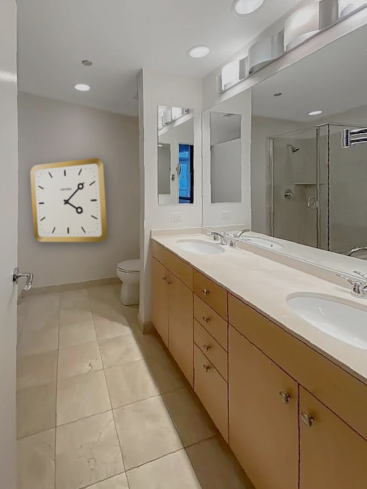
**4:08**
